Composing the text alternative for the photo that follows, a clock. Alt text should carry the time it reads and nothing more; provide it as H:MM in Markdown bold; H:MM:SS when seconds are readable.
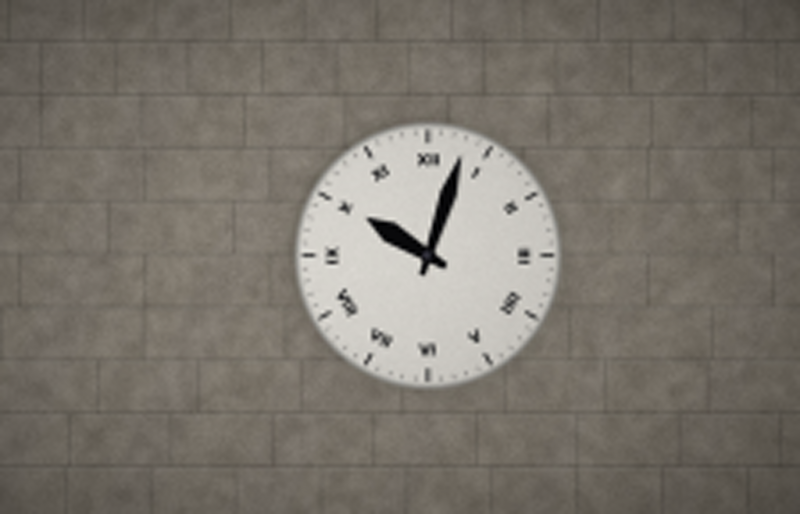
**10:03**
